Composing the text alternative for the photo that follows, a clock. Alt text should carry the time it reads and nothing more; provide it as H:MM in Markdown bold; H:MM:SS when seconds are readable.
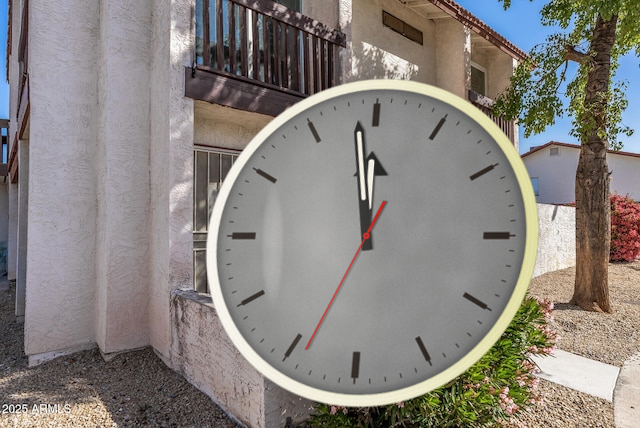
**11:58:34**
